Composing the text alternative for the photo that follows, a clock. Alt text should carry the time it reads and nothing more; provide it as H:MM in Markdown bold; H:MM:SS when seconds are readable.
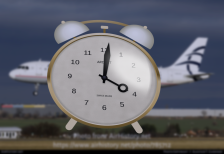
**4:01**
